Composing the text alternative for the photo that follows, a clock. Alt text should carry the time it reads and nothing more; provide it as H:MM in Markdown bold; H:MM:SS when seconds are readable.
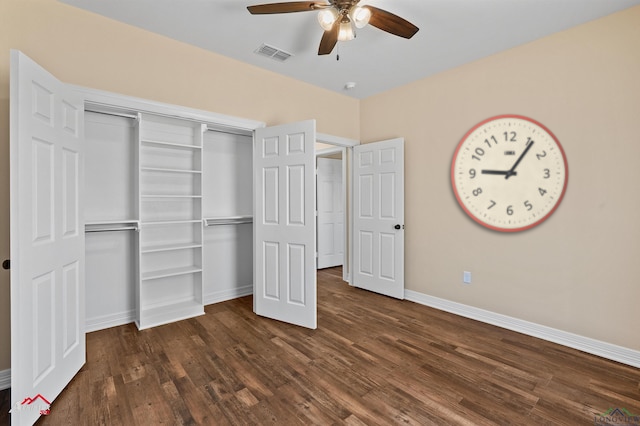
**9:06**
